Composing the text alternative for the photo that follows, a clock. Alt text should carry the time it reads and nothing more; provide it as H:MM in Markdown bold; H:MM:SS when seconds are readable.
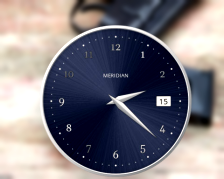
**2:22**
